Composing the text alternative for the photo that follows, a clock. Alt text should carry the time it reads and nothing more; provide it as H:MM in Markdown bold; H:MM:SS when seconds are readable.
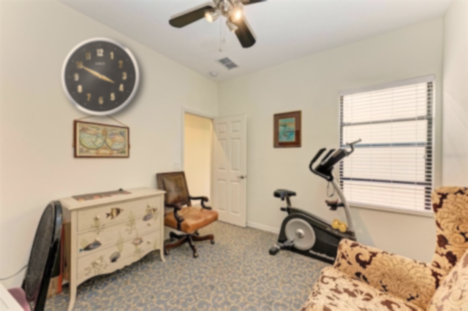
**3:50**
